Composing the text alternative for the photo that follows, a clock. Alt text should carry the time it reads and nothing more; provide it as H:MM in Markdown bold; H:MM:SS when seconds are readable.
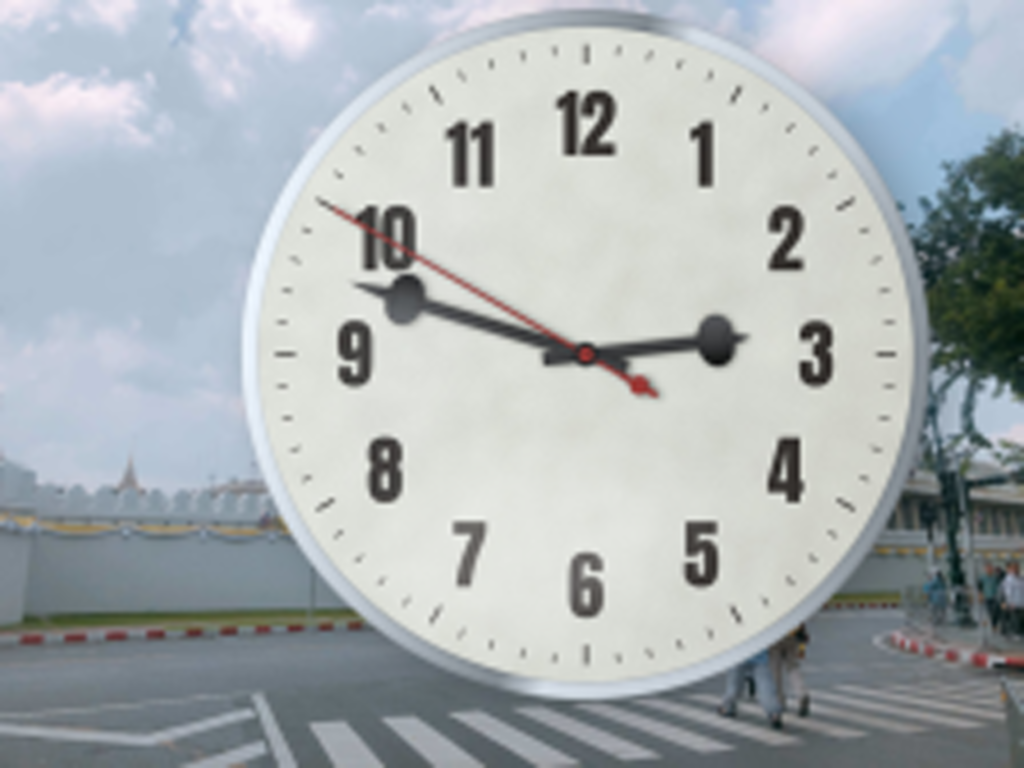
**2:47:50**
